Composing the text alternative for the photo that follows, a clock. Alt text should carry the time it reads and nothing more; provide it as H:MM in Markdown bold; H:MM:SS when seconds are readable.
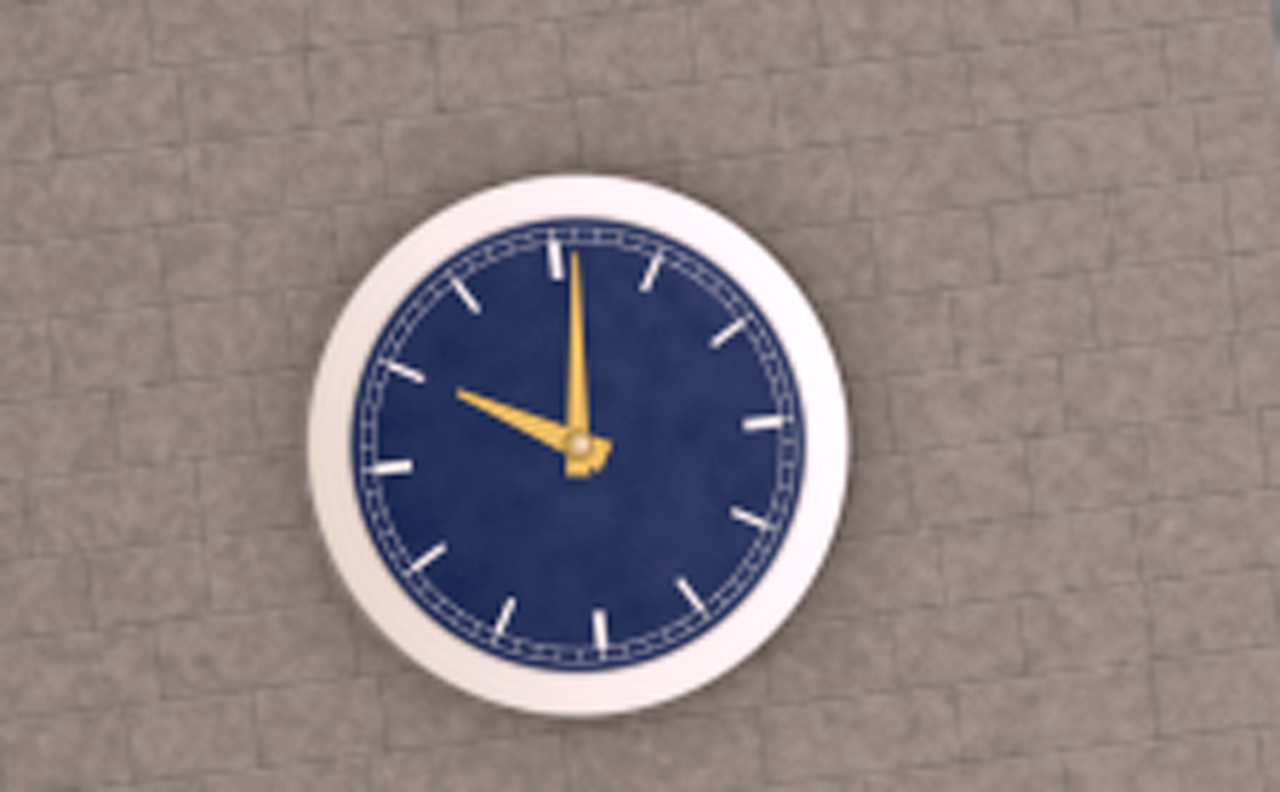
**10:01**
